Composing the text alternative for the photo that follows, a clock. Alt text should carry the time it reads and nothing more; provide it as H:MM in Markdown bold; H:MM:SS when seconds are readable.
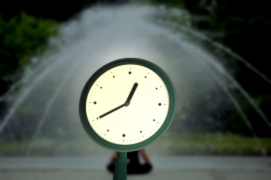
**12:40**
